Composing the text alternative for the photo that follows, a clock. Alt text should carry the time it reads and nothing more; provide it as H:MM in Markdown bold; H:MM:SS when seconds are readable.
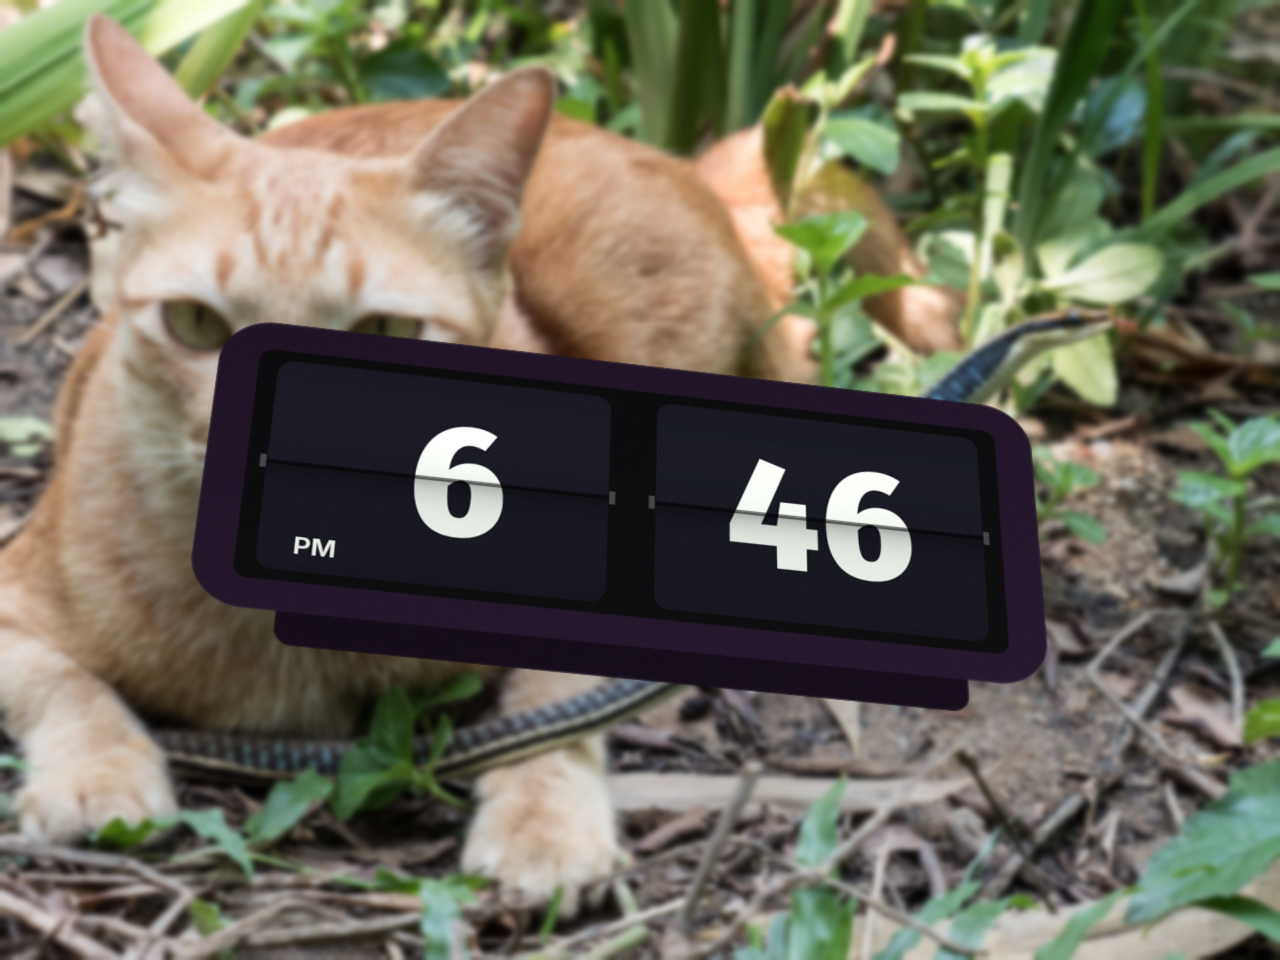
**6:46**
